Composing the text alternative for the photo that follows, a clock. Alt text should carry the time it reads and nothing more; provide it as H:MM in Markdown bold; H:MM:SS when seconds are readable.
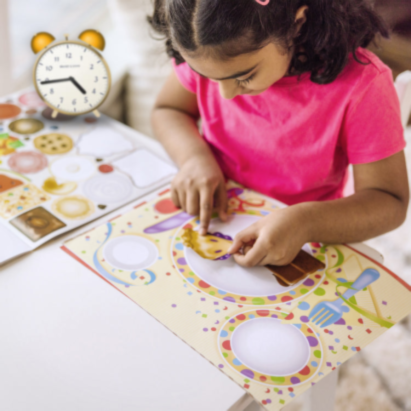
**4:44**
